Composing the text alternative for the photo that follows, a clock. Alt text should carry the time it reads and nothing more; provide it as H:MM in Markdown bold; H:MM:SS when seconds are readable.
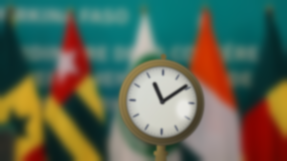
**11:09**
